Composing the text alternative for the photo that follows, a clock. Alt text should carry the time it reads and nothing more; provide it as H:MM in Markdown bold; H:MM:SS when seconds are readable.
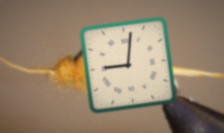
**9:02**
